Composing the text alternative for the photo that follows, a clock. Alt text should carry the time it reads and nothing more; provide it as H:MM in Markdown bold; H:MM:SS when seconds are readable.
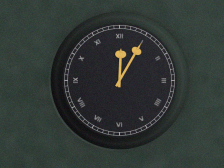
**12:05**
